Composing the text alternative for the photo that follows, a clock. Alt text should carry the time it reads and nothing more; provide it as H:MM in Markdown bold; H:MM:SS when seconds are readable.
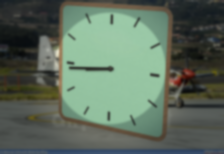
**8:44**
